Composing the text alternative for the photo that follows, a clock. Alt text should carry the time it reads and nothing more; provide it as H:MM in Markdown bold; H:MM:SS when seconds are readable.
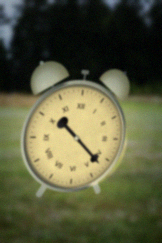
**10:22**
